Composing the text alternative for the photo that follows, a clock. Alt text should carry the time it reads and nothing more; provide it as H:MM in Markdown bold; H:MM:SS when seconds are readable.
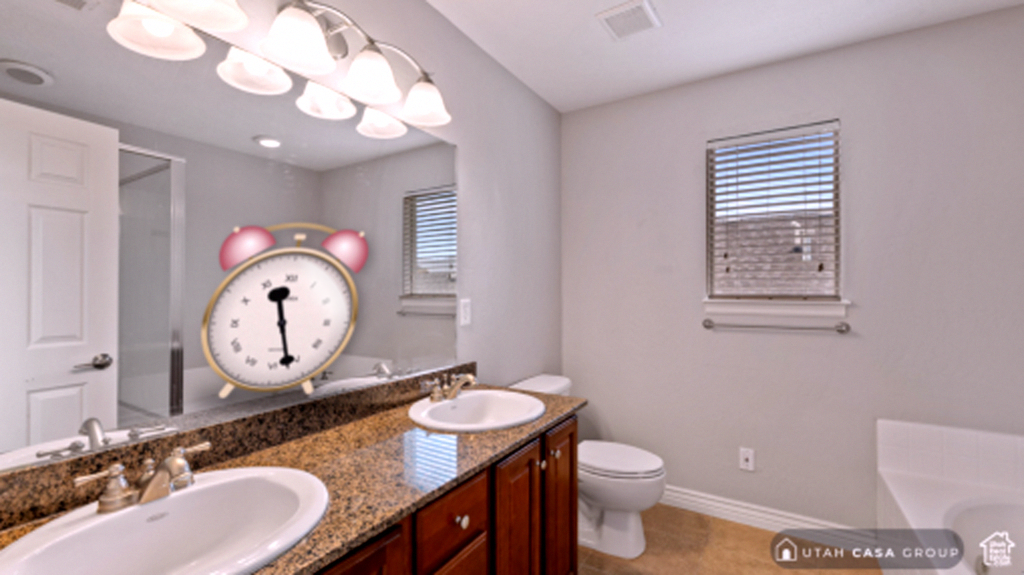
**11:27**
